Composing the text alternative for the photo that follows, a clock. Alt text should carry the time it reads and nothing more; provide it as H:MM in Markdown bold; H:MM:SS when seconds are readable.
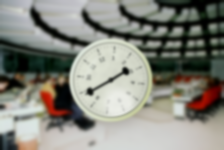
**2:44**
